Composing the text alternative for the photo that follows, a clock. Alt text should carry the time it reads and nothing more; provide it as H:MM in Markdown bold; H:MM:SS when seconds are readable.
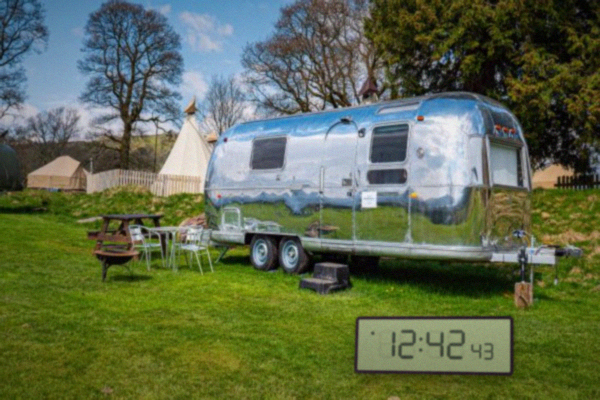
**12:42:43**
